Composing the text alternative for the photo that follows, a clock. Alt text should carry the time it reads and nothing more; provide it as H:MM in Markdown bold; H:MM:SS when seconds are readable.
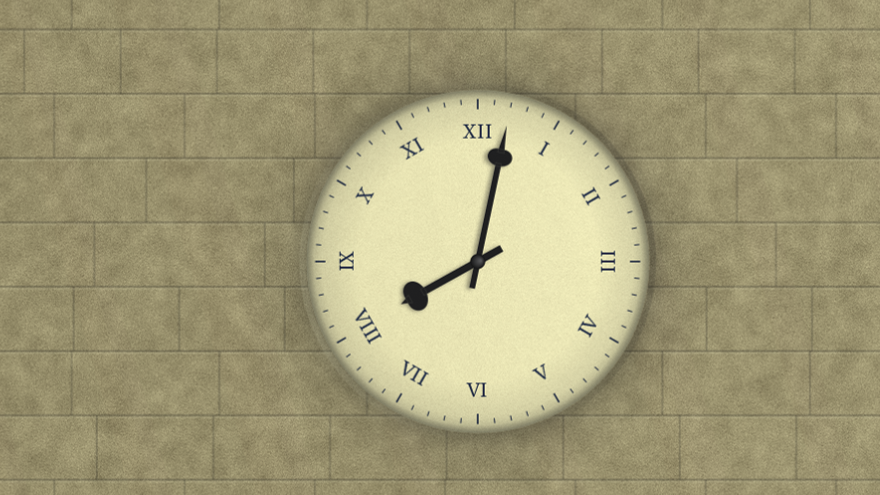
**8:02**
